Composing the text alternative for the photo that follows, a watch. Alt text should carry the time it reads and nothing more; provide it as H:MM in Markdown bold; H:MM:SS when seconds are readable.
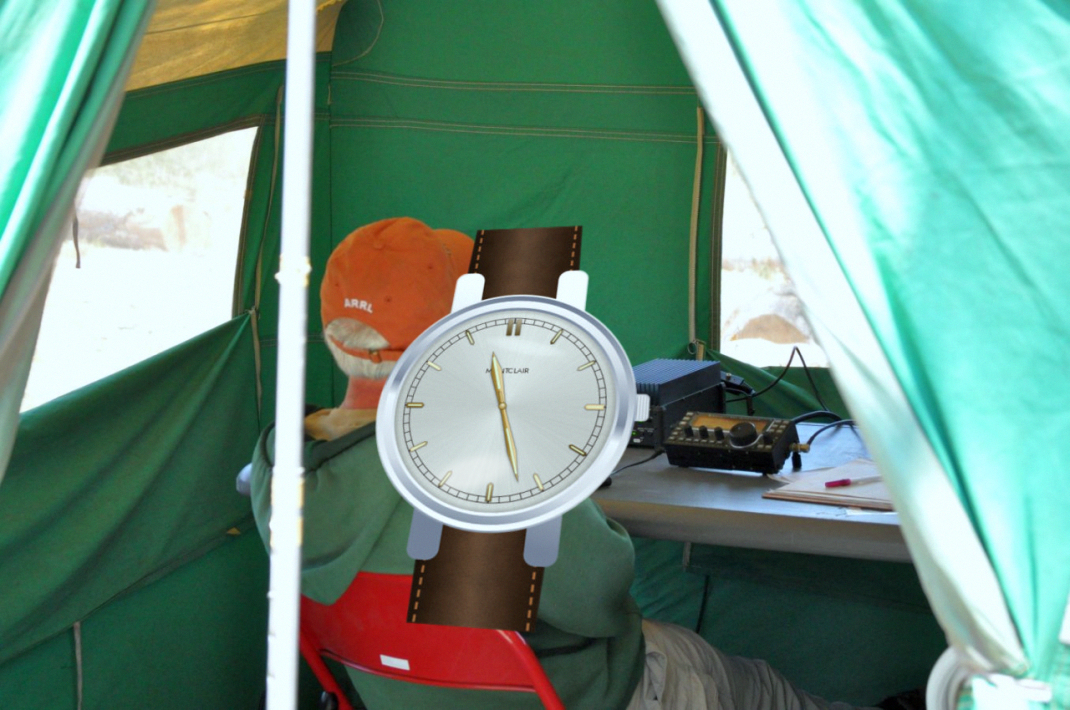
**11:27**
